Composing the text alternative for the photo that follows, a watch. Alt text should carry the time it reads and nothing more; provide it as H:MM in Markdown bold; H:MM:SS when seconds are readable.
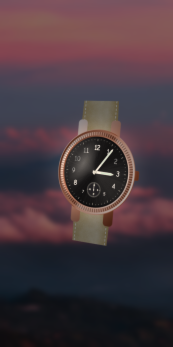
**3:06**
